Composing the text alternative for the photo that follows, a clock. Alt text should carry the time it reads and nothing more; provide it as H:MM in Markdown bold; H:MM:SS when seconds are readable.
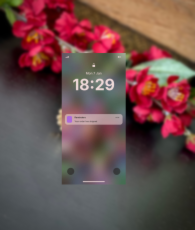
**18:29**
